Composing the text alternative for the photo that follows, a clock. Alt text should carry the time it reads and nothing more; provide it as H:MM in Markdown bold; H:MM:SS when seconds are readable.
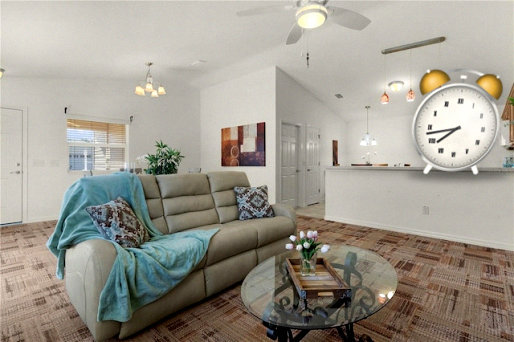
**7:43**
